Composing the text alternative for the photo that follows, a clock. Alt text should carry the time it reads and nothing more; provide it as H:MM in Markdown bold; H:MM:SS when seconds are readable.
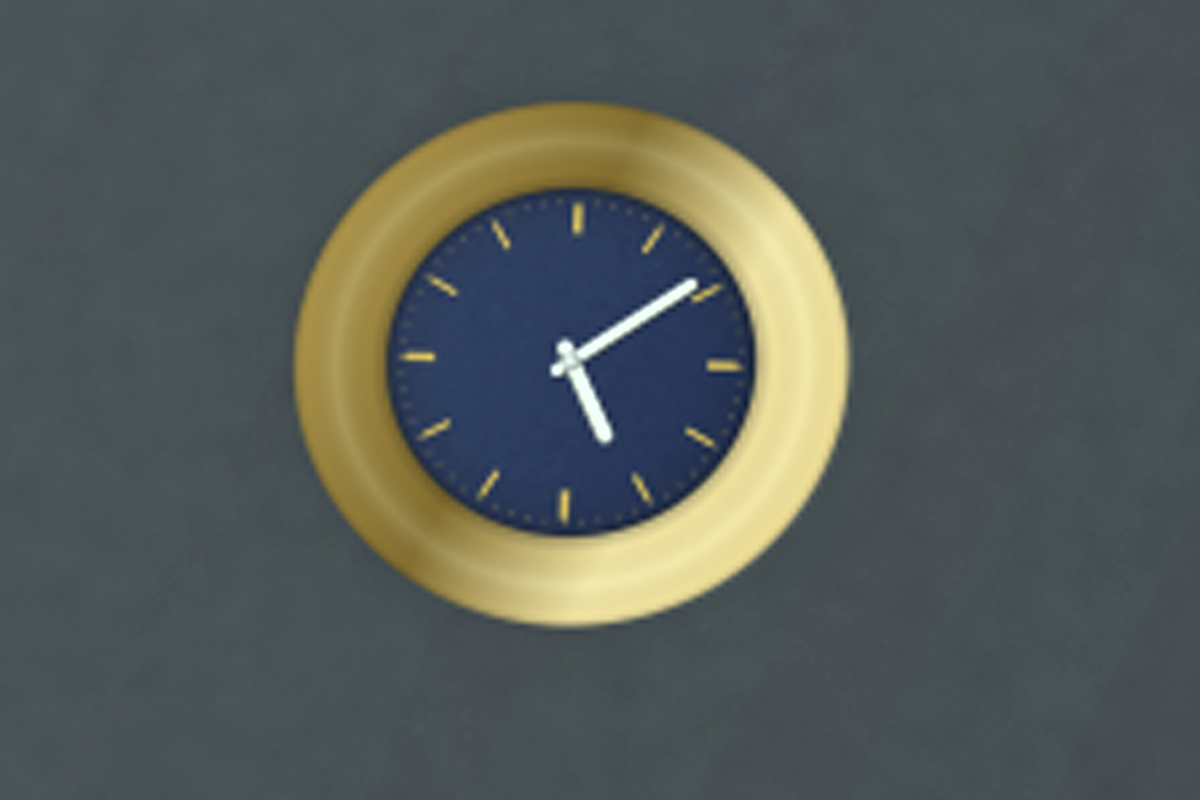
**5:09**
